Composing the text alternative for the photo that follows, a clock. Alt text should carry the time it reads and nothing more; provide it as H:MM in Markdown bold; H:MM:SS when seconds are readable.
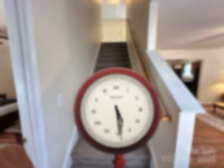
**5:29**
